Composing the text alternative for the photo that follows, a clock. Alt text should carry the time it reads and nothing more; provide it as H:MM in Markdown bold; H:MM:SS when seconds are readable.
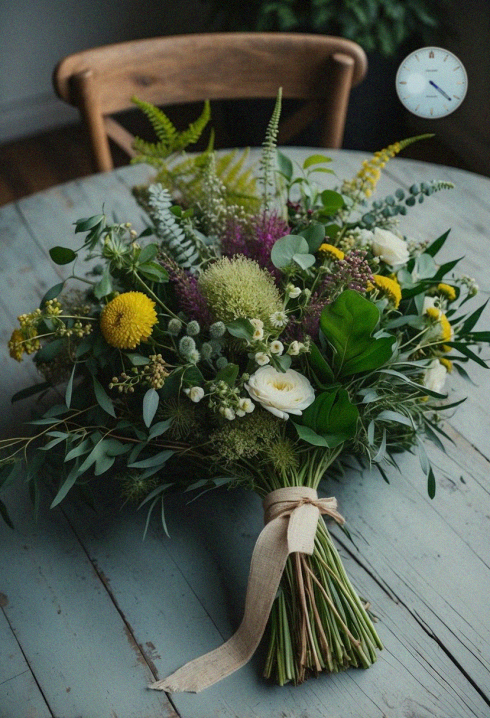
**4:22**
